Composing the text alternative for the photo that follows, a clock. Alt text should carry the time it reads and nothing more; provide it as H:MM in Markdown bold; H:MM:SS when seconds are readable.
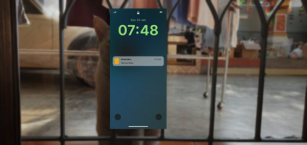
**7:48**
